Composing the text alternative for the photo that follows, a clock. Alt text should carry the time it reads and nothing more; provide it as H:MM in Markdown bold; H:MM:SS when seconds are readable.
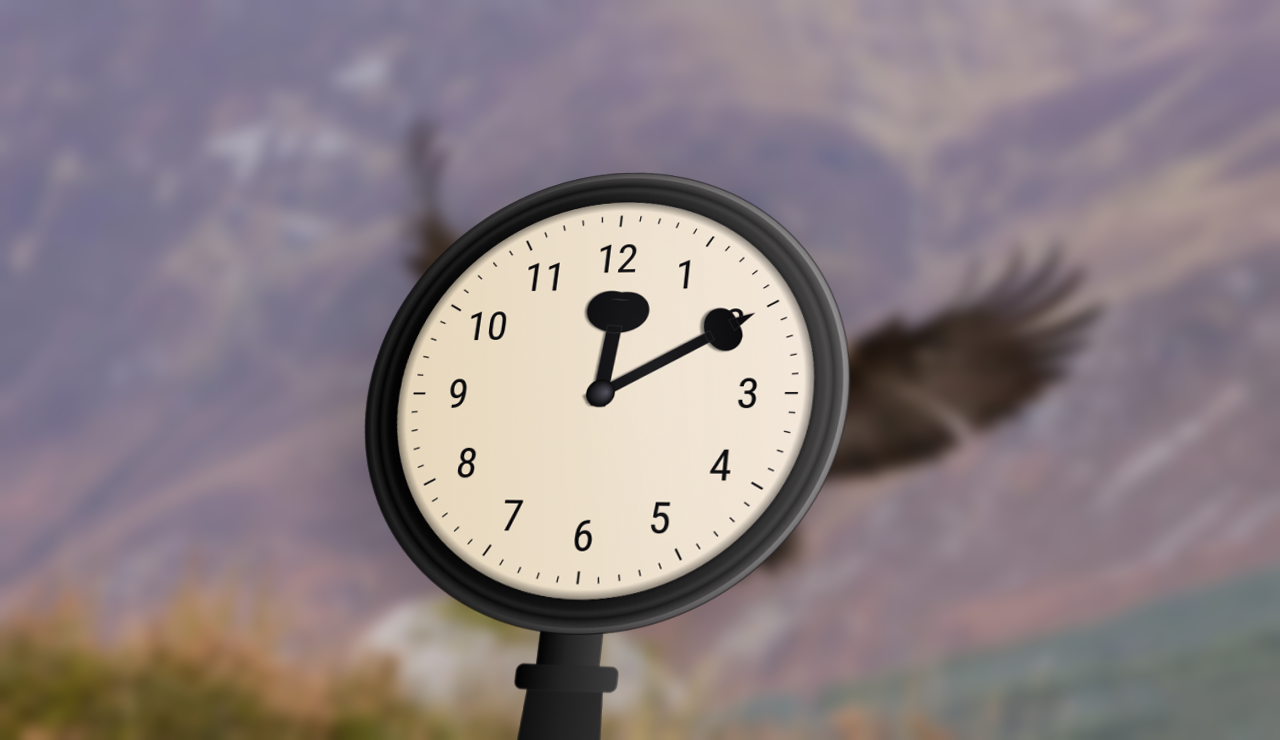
**12:10**
